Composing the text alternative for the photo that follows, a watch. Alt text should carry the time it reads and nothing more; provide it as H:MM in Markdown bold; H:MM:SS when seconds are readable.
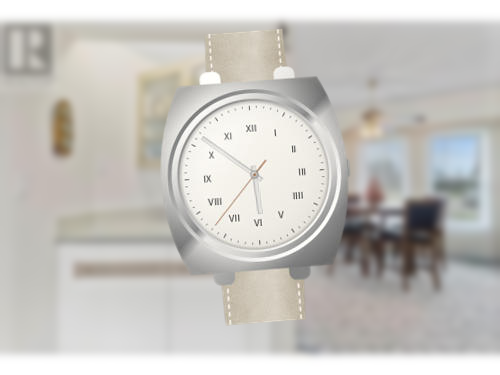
**5:51:37**
